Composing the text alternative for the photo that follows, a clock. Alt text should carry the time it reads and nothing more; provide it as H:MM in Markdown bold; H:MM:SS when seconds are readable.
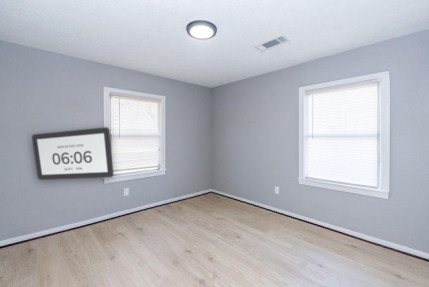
**6:06**
